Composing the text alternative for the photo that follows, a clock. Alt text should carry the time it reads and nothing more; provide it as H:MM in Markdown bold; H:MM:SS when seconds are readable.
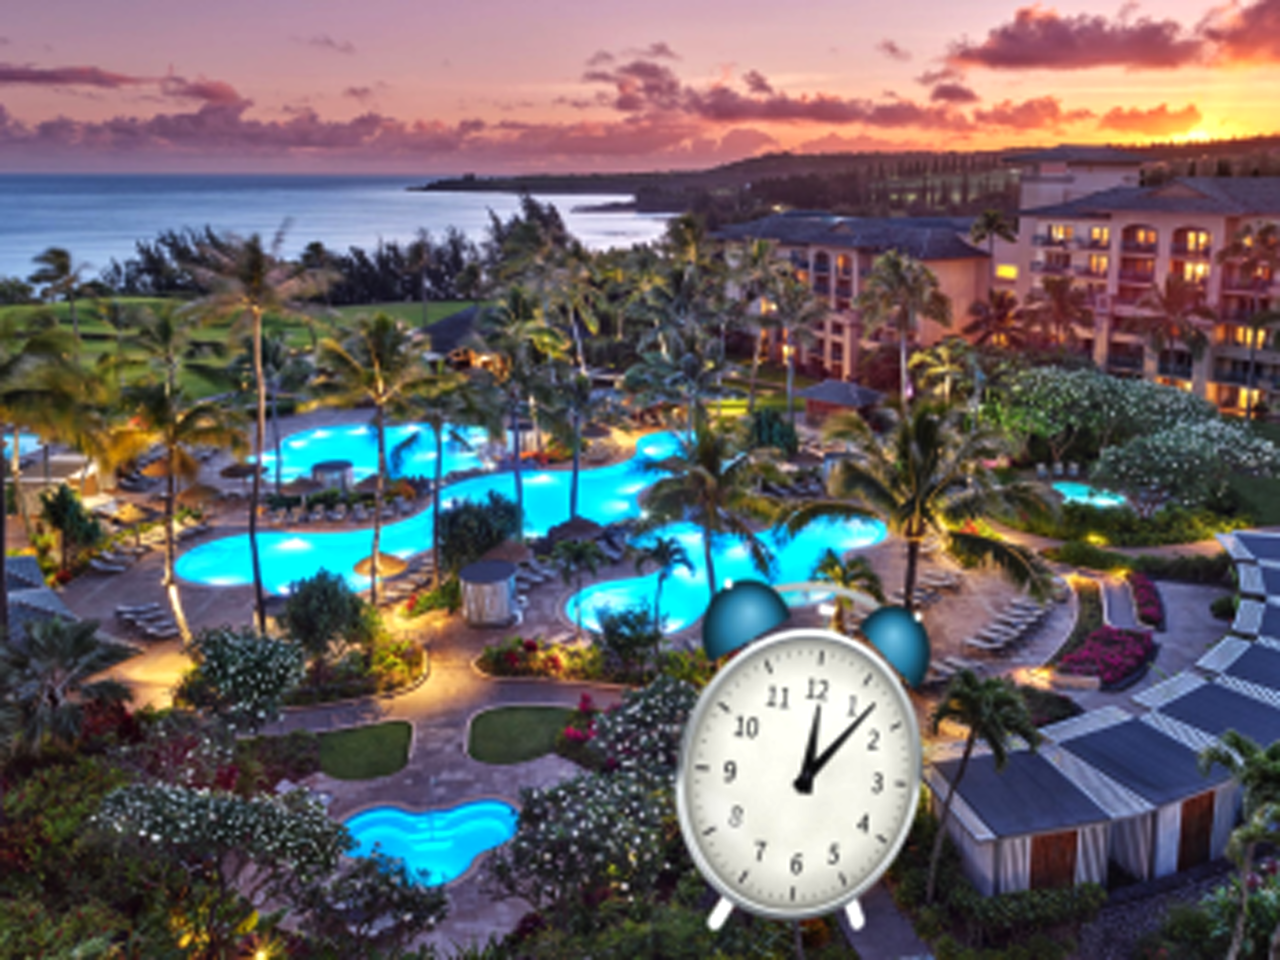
**12:07**
